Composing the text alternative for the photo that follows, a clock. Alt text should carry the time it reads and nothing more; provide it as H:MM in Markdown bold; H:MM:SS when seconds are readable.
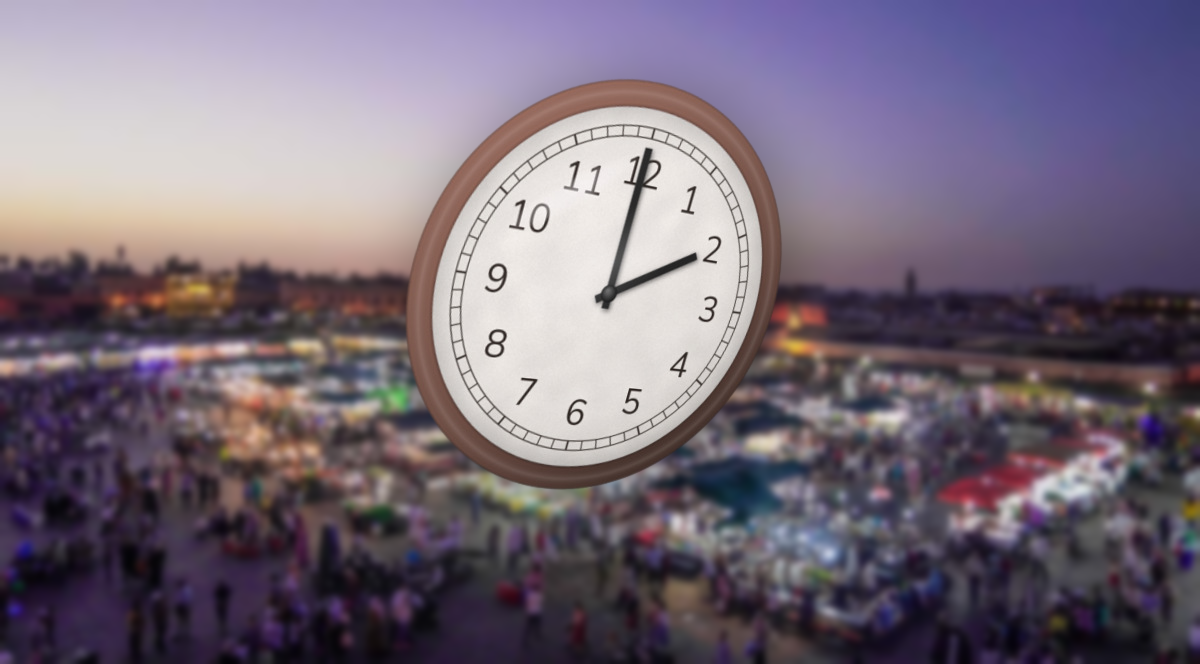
**2:00**
